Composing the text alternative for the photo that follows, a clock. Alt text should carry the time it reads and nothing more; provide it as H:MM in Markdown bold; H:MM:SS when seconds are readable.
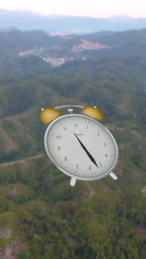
**11:27**
